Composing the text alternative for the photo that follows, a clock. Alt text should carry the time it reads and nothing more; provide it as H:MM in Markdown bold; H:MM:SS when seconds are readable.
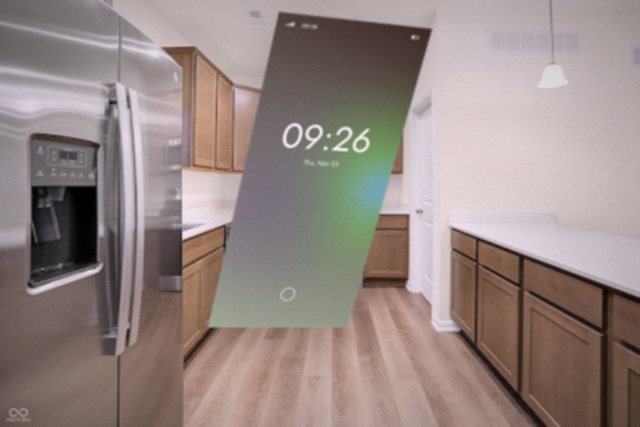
**9:26**
